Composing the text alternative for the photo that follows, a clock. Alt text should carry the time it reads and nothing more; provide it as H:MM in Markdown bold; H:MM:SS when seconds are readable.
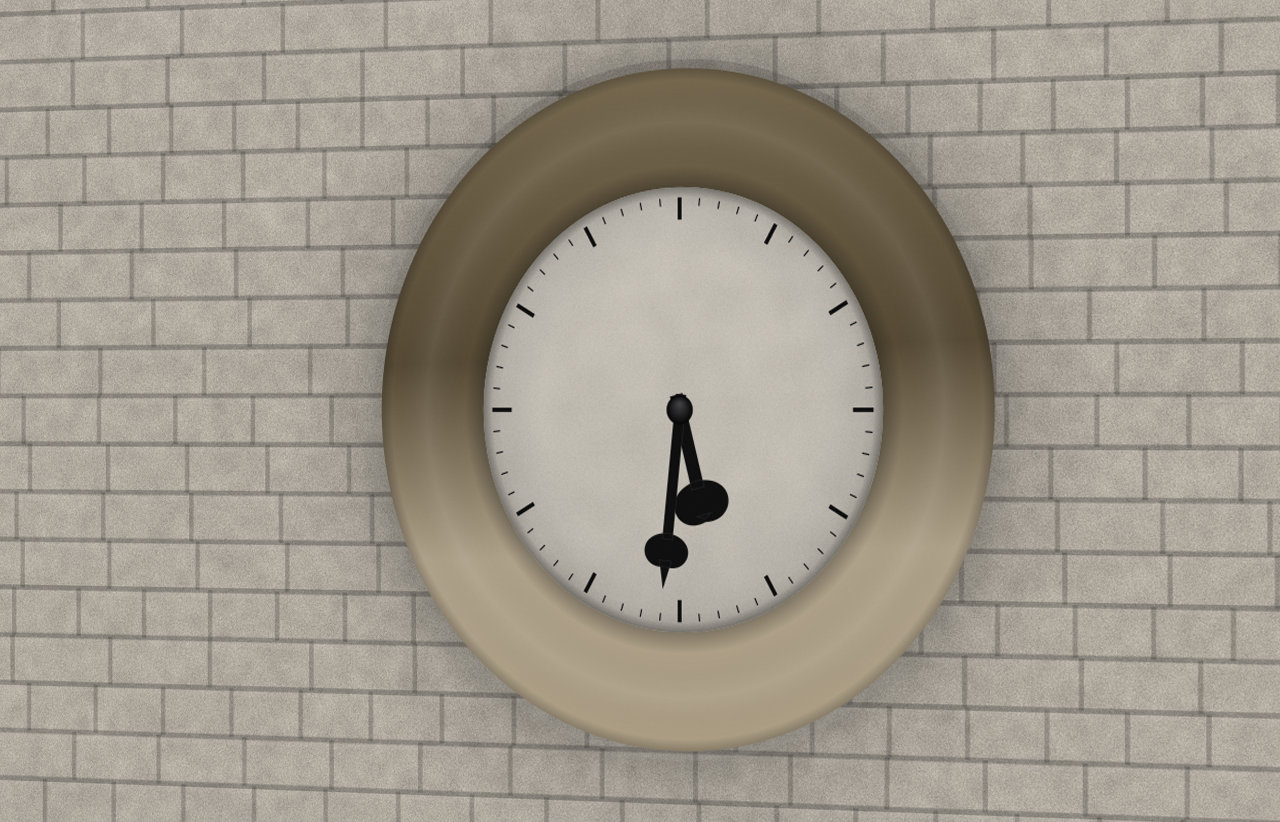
**5:31**
